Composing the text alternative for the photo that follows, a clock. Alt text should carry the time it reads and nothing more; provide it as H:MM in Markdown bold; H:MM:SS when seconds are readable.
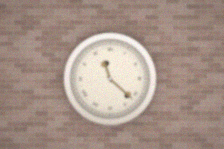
**11:22**
